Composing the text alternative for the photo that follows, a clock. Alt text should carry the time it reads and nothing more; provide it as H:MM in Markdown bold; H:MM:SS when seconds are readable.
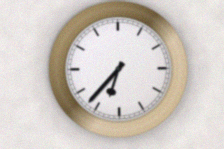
**6:37**
